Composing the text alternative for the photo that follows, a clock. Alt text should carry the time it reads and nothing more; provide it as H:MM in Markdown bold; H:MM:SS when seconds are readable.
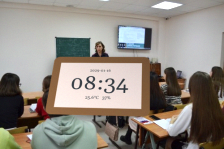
**8:34**
